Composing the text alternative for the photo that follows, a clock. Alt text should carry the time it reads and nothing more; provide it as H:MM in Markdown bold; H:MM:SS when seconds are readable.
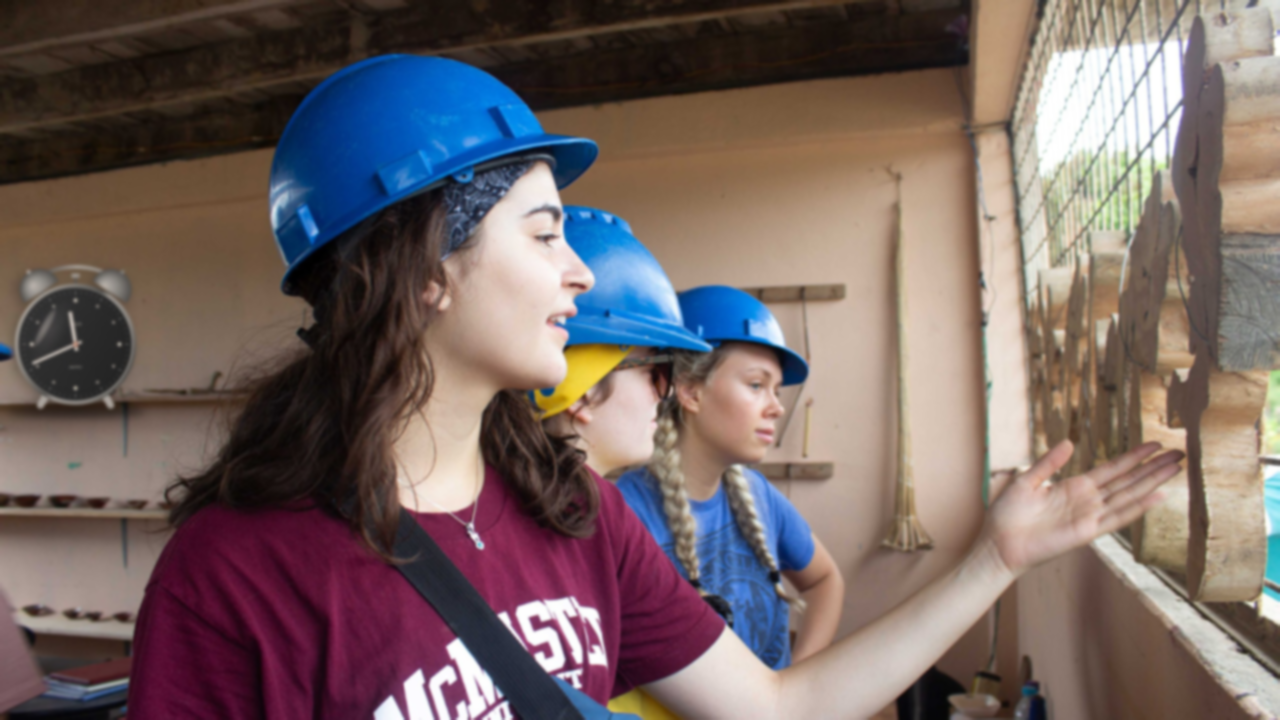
**11:41**
